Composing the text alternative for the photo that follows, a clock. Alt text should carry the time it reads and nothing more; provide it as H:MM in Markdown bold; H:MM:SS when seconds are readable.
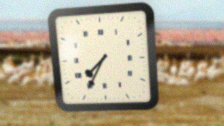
**7:35**
